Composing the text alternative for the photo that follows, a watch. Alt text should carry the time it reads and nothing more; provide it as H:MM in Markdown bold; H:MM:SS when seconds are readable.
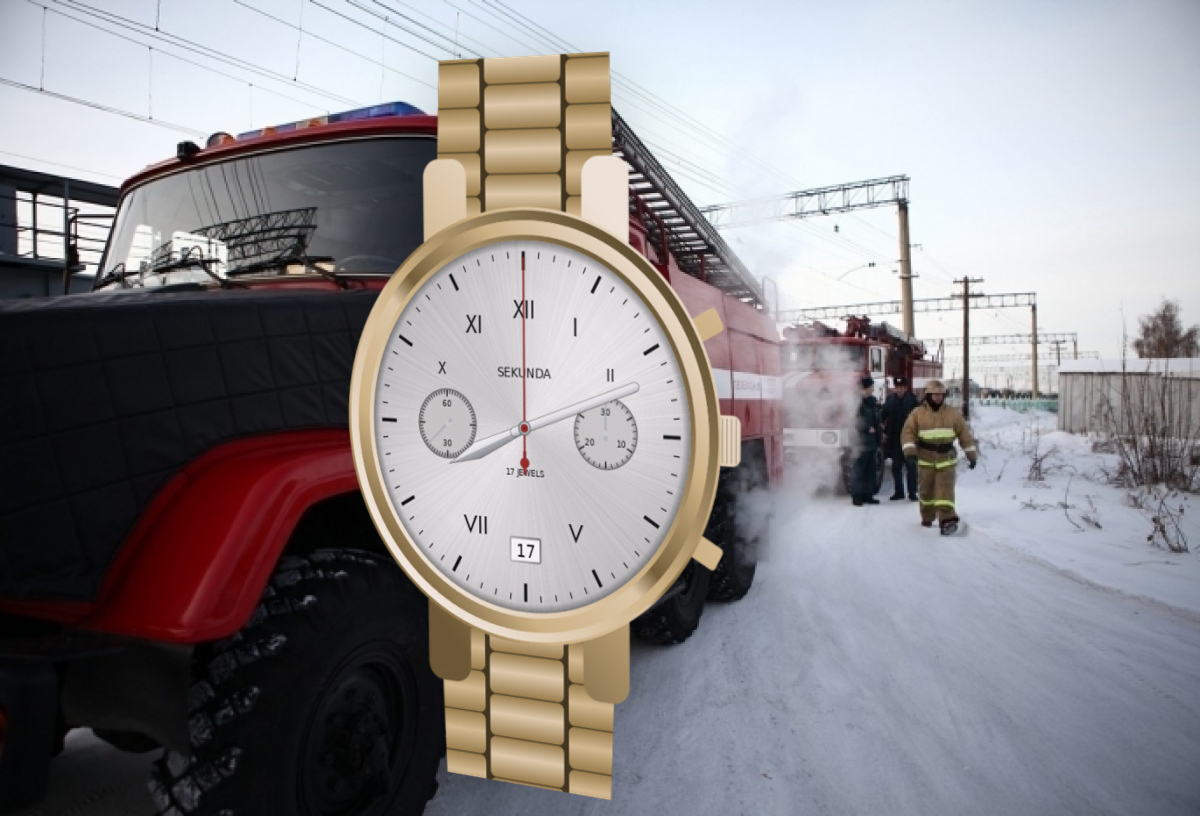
**8:11:38**
